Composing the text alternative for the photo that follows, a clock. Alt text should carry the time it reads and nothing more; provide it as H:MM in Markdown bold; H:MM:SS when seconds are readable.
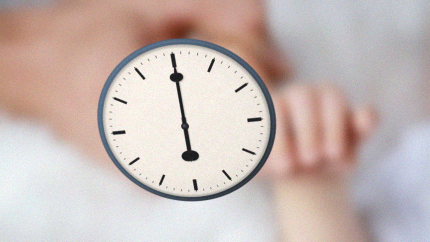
**6:00**
